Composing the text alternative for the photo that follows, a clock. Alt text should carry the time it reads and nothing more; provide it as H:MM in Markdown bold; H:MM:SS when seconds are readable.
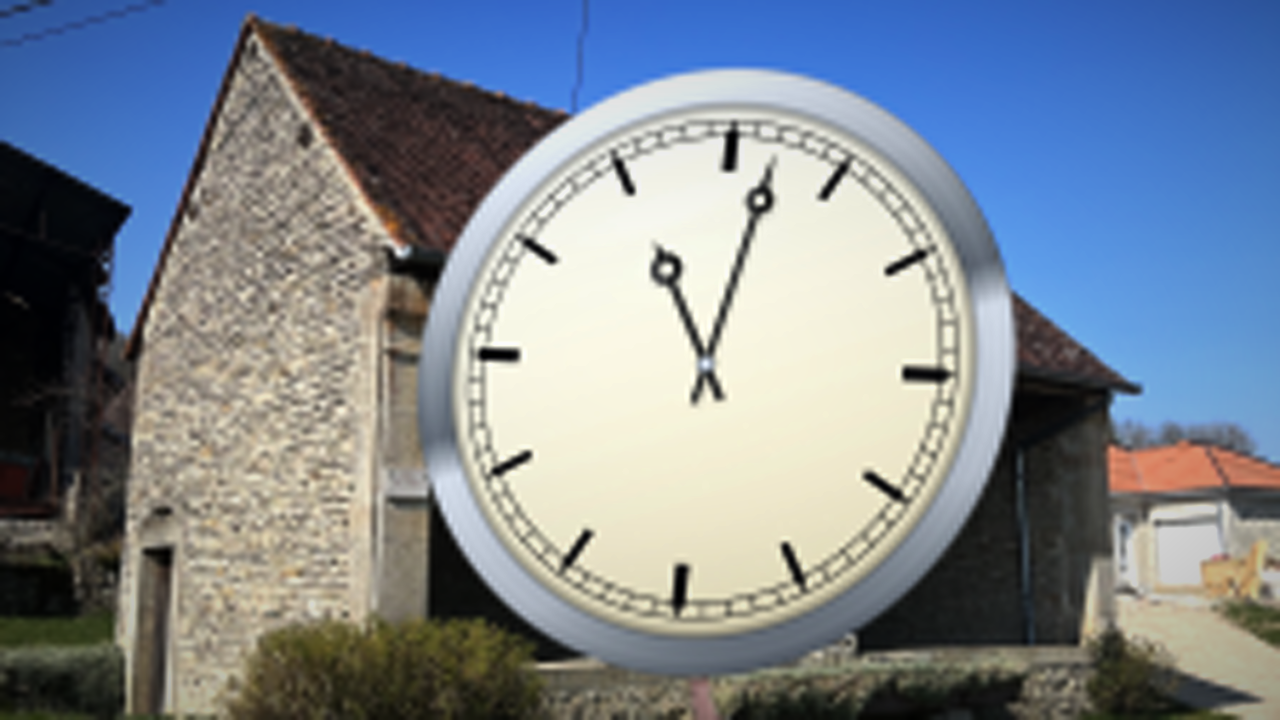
**11:02**
